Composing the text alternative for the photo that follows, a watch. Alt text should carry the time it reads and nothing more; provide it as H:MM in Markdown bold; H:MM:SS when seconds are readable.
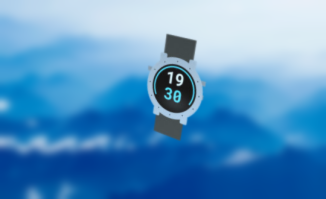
**19:30**
